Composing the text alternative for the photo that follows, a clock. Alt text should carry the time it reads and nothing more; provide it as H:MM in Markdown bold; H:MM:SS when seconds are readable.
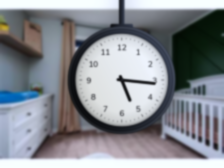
**5:16**
